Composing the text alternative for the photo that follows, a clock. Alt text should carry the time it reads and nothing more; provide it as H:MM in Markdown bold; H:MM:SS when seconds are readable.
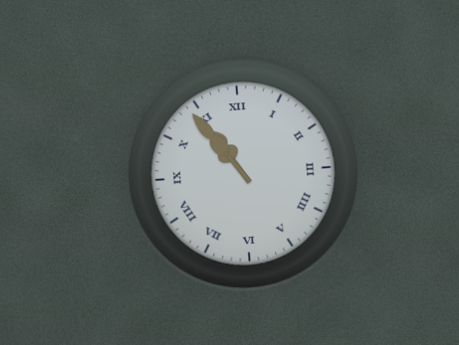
**10:54**
